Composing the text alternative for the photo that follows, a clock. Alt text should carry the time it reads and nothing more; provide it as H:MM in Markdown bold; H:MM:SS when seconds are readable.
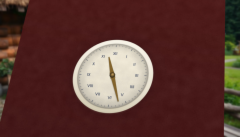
**11:27**
